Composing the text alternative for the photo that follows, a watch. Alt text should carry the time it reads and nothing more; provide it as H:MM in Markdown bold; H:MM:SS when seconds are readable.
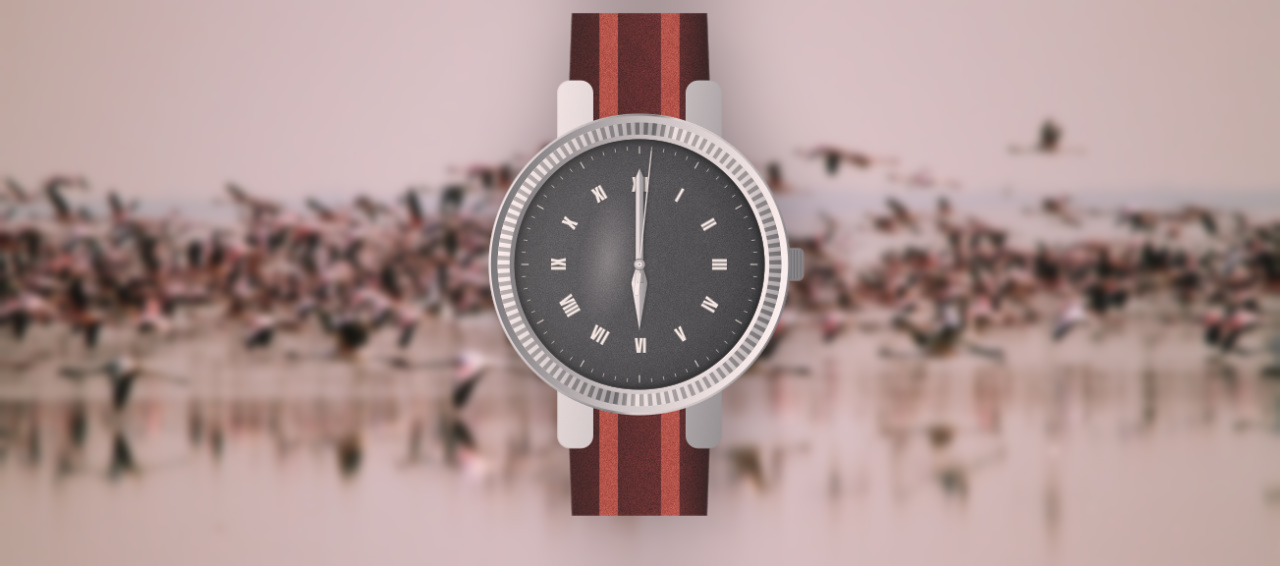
**6:00:01**
